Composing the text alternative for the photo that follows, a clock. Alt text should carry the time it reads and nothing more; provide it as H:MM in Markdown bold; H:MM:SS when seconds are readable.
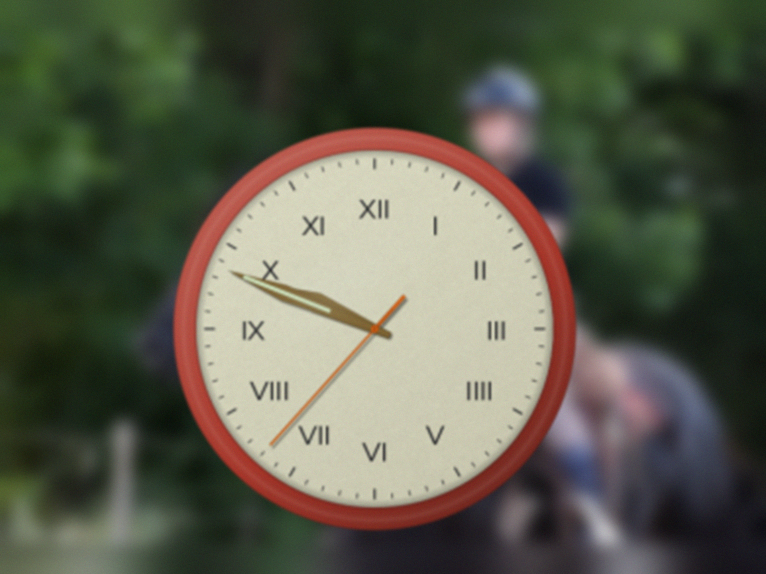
**9:48:37**
